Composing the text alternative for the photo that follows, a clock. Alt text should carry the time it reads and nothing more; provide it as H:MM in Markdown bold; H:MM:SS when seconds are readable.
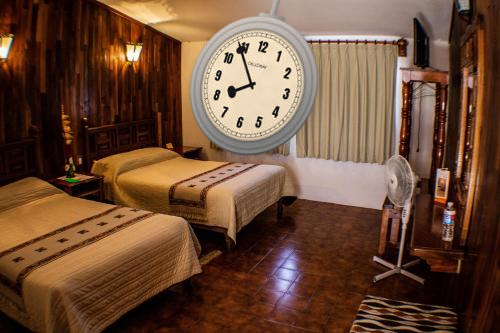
**7:54**
